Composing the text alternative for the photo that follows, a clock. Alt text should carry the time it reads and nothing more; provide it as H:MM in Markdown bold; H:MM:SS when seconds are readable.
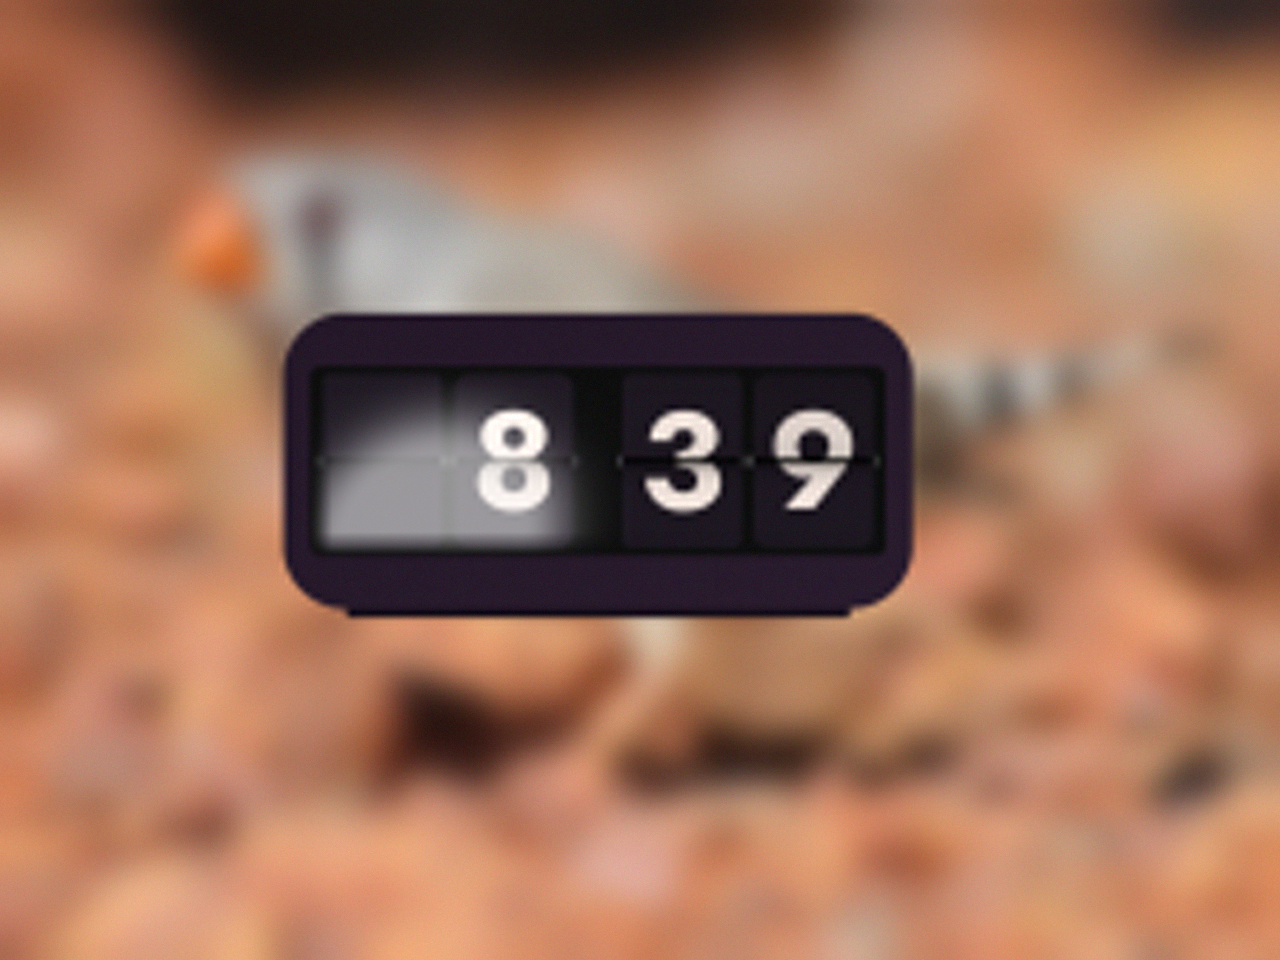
**8:39**
